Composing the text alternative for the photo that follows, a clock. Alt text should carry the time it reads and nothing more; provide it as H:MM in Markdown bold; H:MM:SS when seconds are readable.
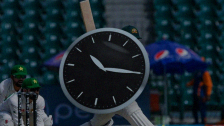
**10:15**
